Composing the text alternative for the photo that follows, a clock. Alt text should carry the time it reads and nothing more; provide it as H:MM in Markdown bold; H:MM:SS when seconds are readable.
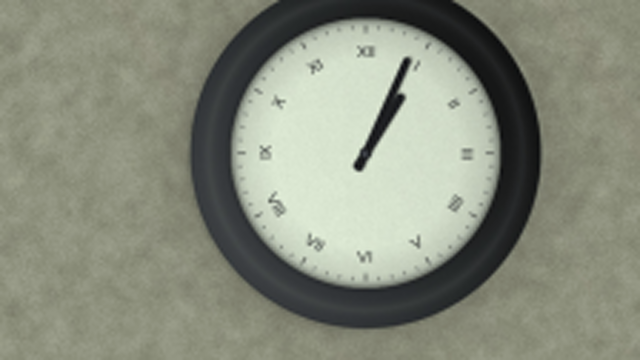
**1:04**
